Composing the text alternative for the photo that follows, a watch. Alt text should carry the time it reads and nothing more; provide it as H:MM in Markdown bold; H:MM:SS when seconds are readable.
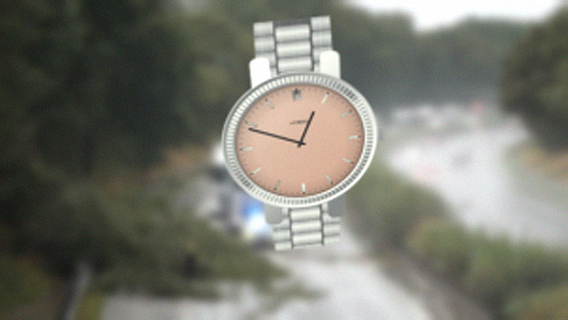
**12:49**
